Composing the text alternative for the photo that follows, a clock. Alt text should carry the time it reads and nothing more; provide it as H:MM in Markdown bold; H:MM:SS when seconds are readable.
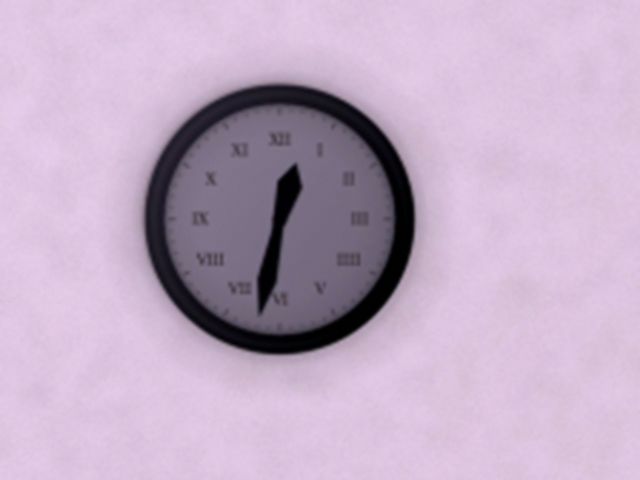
**12:32**
